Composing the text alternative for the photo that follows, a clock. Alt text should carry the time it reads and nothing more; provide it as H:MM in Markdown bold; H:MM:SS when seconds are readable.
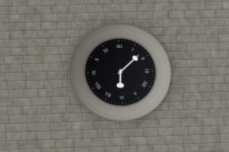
**6:08**
